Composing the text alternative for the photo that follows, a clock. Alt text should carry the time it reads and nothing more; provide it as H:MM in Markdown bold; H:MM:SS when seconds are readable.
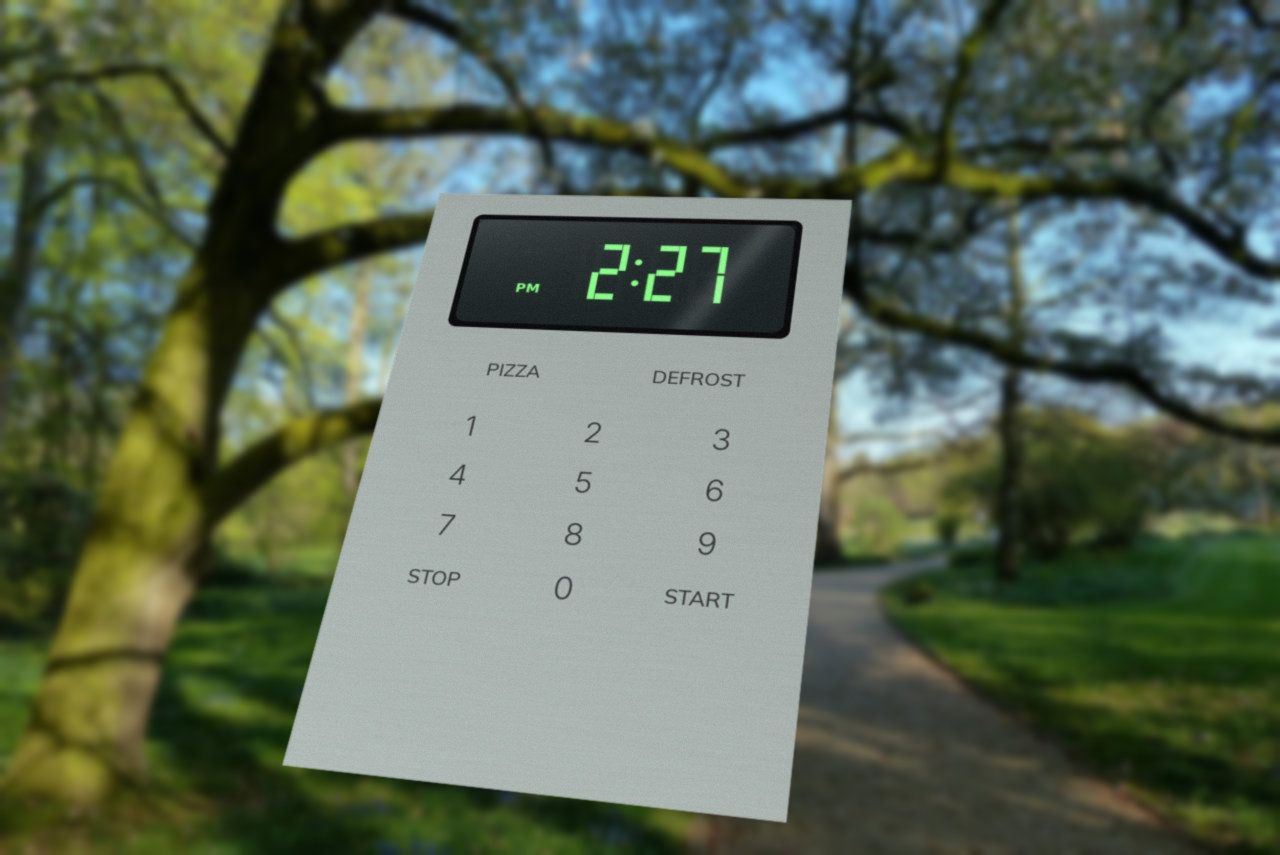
**2:27**
